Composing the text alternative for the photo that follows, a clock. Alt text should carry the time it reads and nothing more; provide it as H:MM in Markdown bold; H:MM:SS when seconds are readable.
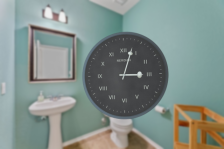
**3:03**
